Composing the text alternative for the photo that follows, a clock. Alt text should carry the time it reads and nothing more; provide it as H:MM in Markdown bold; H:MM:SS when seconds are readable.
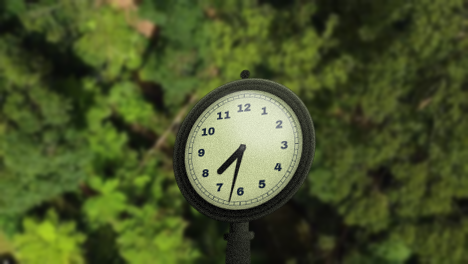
**7:32**
